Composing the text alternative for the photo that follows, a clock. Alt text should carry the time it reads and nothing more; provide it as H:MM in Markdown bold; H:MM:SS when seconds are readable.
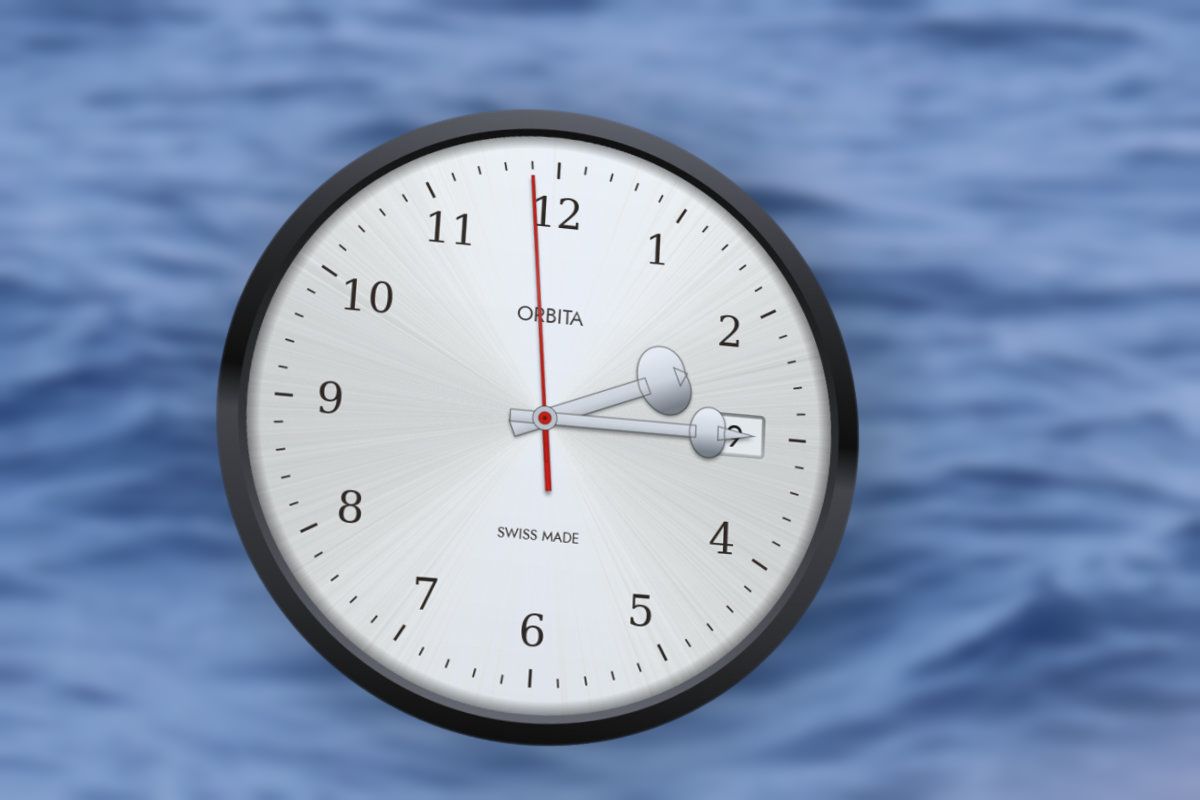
**2:14:59**
